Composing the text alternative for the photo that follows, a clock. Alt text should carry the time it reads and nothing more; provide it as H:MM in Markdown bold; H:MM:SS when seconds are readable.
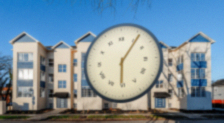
**6:06**
